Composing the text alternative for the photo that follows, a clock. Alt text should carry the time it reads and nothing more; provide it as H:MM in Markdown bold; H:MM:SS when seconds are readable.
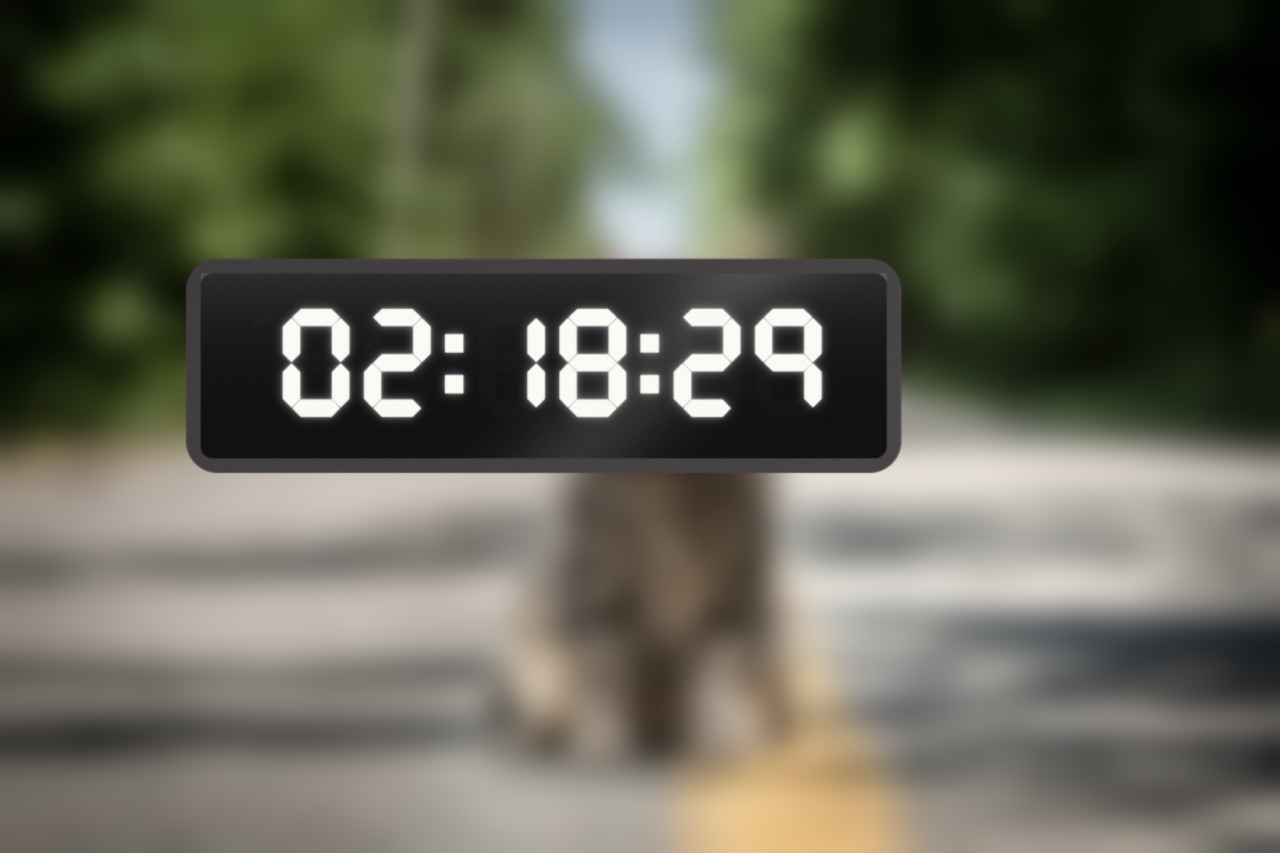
**2:18:29**
